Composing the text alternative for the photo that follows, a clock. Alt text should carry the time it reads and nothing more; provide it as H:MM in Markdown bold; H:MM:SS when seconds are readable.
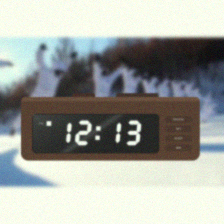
**12:13**
